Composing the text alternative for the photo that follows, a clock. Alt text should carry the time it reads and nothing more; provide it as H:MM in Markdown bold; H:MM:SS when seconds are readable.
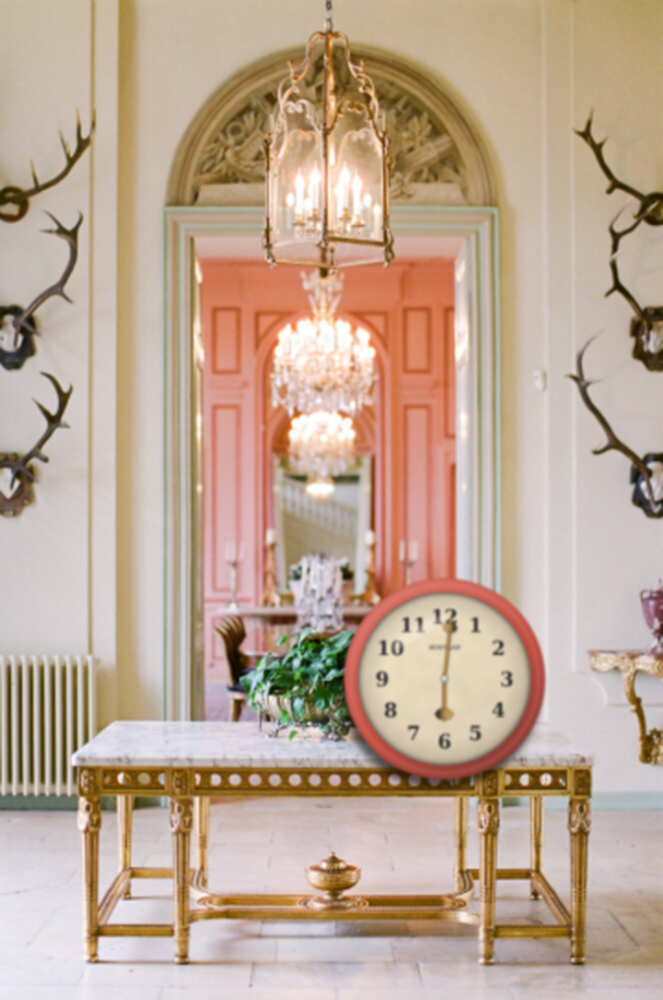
**6:01**
